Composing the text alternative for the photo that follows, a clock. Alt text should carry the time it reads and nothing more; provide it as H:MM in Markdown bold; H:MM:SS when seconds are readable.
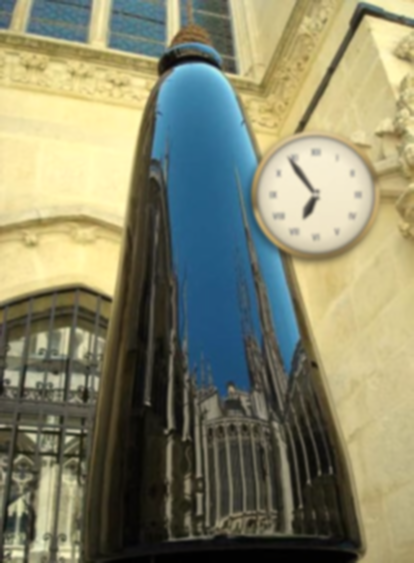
**6:54**
